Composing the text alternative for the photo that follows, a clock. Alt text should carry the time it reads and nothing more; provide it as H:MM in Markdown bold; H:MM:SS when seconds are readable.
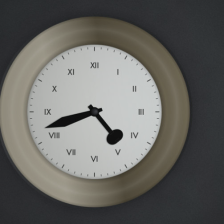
**4:42**
